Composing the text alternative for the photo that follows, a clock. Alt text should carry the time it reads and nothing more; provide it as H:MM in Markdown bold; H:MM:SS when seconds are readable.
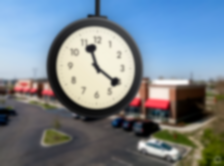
**11:21**
